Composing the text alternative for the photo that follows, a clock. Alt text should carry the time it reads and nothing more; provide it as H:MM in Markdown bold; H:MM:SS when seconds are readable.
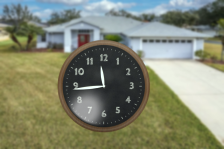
**11:44**
